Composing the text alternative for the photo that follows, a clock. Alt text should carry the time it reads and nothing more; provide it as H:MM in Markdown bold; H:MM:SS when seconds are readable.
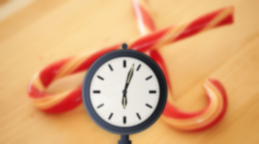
**6:03**
